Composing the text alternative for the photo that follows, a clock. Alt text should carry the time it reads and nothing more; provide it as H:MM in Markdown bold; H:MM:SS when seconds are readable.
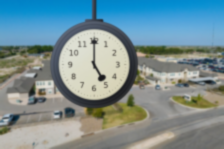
**5:00**
